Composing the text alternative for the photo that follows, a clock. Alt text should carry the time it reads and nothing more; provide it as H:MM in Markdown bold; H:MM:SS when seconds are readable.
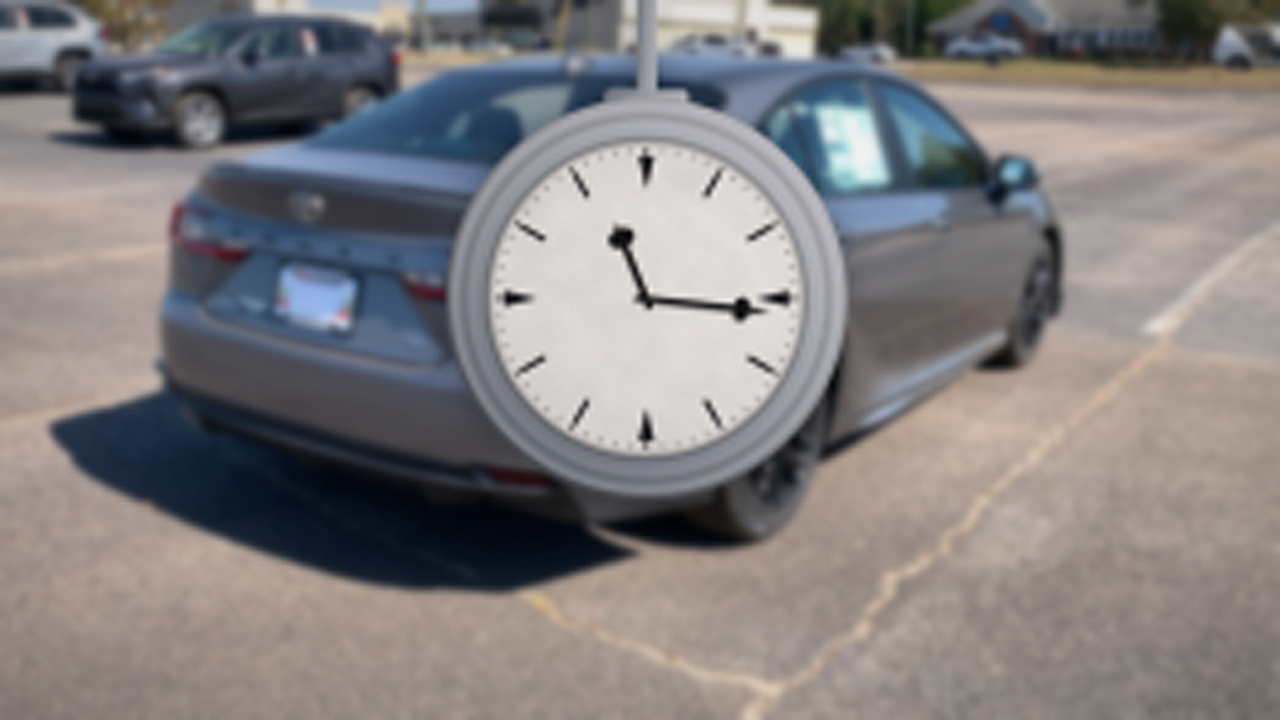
**11:16**
